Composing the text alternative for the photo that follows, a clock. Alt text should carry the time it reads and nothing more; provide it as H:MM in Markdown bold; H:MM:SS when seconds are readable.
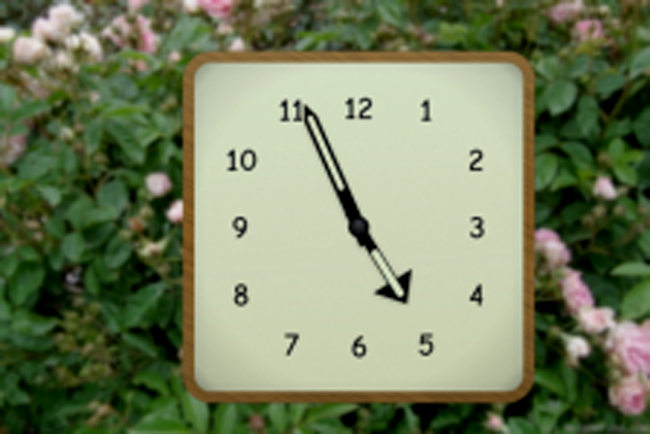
**4:56**
